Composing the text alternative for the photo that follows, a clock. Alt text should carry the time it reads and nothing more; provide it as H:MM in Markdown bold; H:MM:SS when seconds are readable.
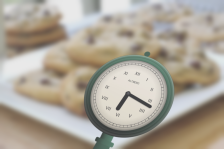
**6:17**
